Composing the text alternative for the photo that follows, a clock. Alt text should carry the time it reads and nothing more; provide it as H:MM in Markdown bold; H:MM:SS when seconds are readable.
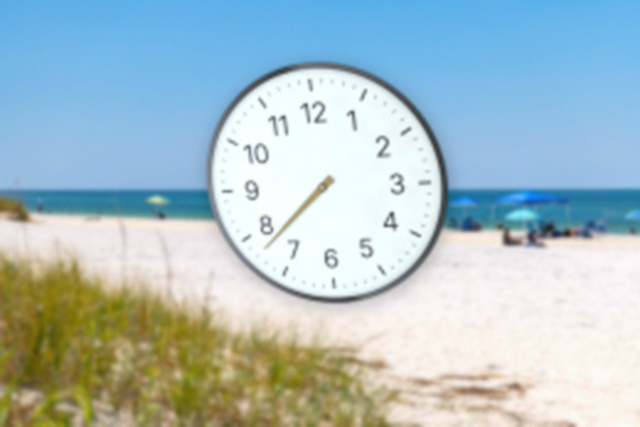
**7:38**
